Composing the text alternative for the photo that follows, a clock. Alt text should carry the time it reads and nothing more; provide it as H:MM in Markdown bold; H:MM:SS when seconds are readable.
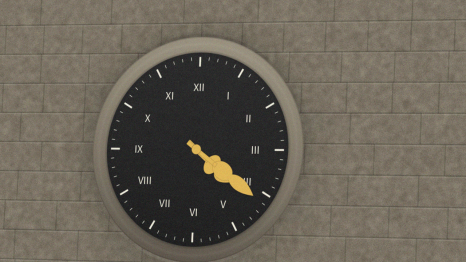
**4:21**
